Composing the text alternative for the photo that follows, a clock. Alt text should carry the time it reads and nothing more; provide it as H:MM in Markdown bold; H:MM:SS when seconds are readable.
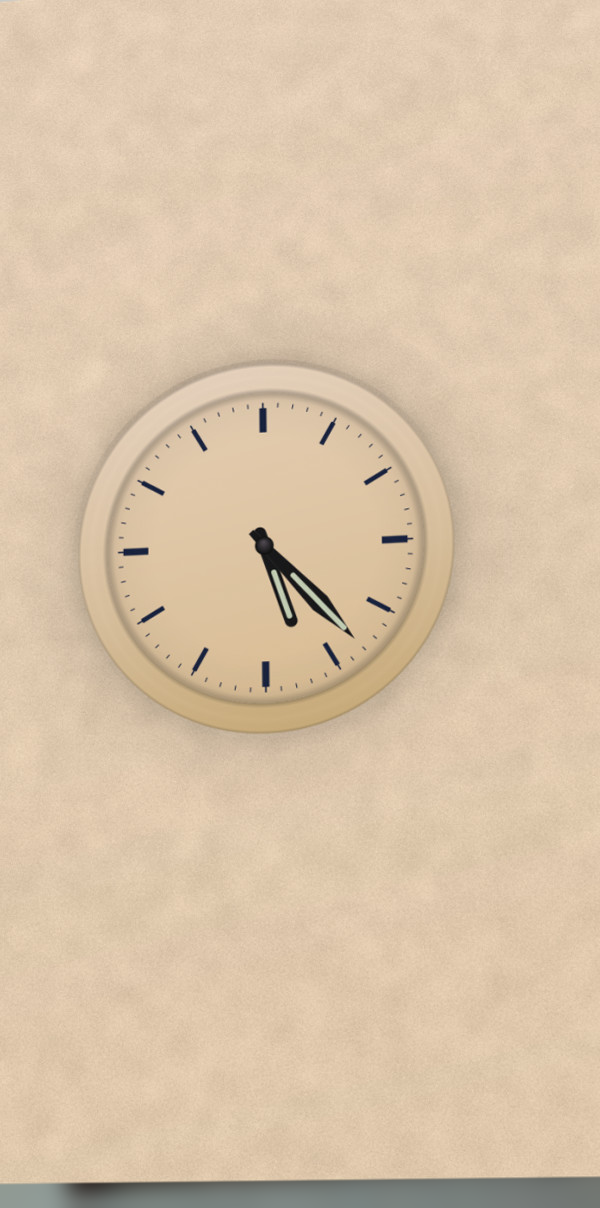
**5:23**
